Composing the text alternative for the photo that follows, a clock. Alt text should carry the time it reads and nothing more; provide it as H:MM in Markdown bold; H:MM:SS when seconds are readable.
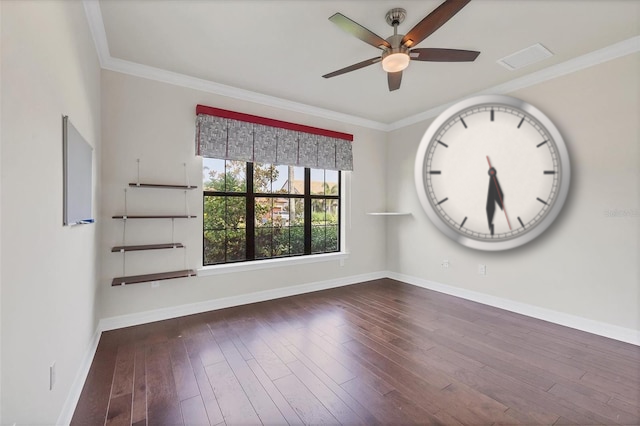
**5:30:27**
